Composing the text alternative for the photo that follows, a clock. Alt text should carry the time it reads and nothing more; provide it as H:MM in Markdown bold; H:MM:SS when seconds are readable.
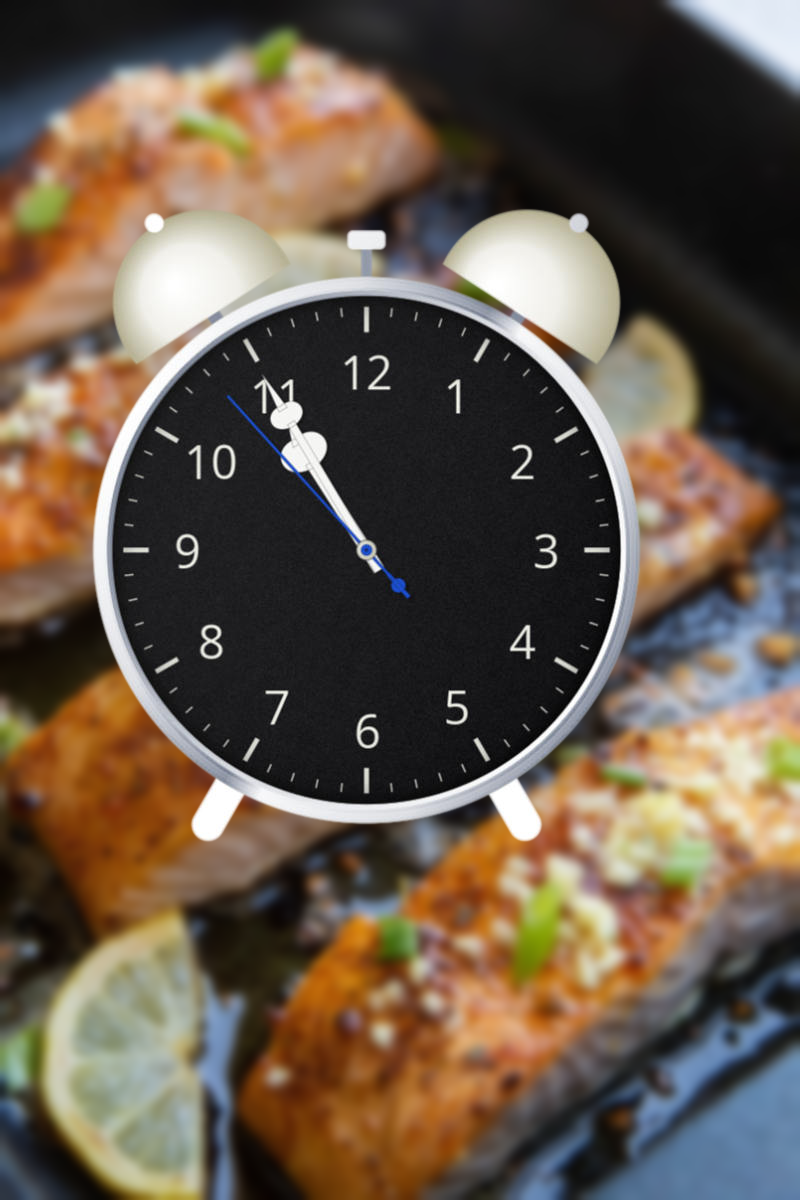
**10:54:53**
